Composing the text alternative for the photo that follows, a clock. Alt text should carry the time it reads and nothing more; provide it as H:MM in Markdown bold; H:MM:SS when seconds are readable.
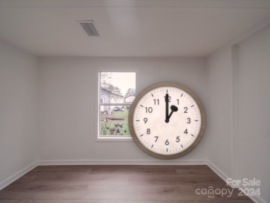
**1:00**
